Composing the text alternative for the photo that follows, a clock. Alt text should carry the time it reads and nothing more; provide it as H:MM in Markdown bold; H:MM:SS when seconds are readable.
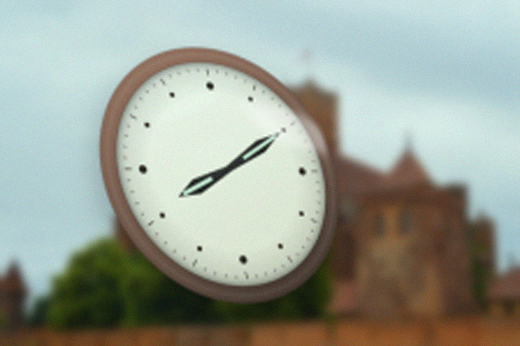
**8:10**
